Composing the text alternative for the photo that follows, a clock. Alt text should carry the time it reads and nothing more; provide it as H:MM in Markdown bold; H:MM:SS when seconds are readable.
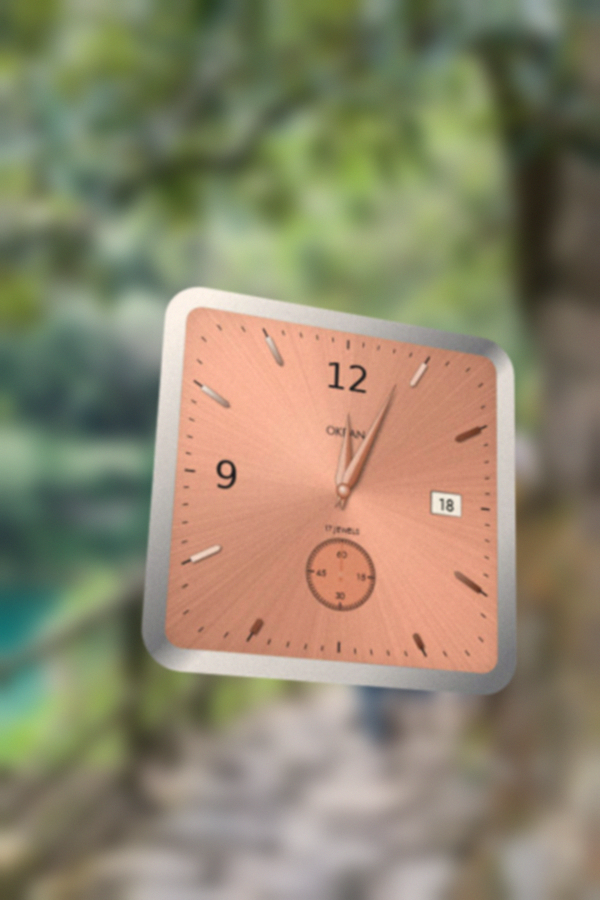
**12:04**
